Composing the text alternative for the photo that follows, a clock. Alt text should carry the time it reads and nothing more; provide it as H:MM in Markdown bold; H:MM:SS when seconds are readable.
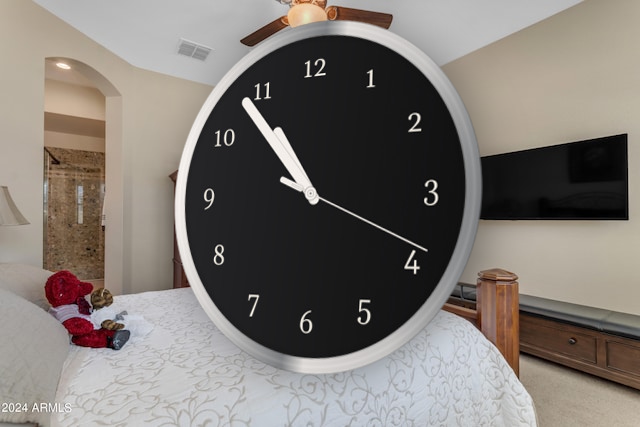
**10:53:19**
